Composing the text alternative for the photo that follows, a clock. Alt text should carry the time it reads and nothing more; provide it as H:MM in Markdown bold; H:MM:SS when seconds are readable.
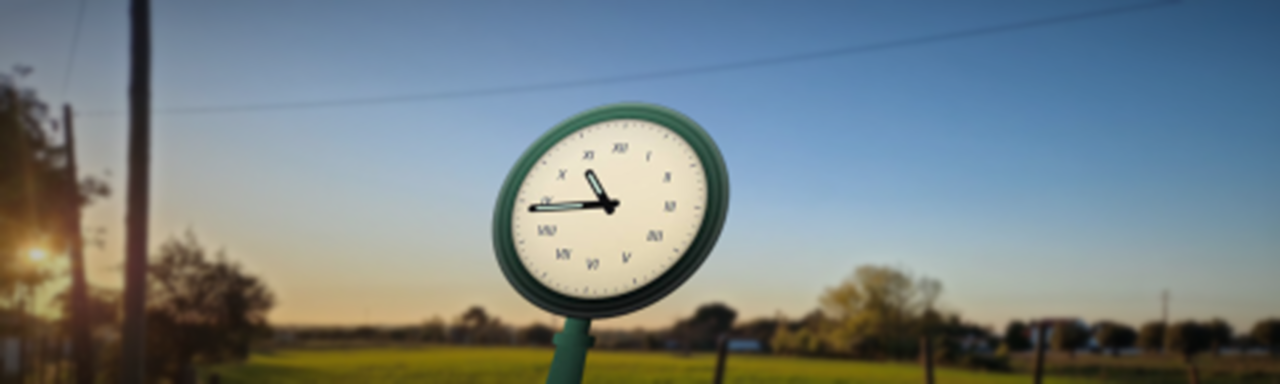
**10:44**
